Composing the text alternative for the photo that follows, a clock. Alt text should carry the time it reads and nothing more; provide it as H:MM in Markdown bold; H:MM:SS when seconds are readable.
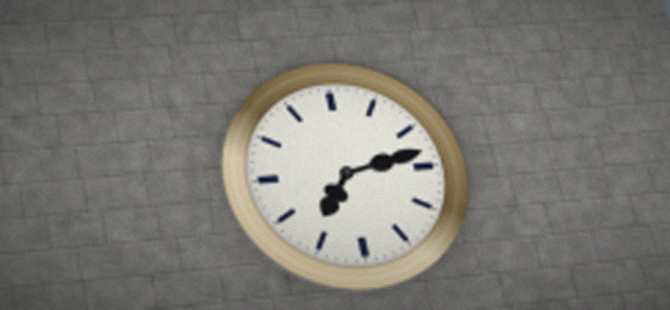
**7:13**
